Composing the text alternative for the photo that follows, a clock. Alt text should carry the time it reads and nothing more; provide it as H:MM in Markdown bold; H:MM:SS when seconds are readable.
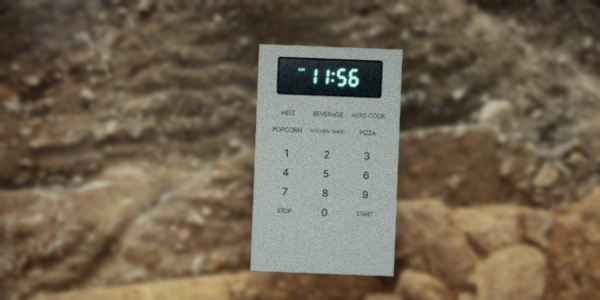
**11:56**
